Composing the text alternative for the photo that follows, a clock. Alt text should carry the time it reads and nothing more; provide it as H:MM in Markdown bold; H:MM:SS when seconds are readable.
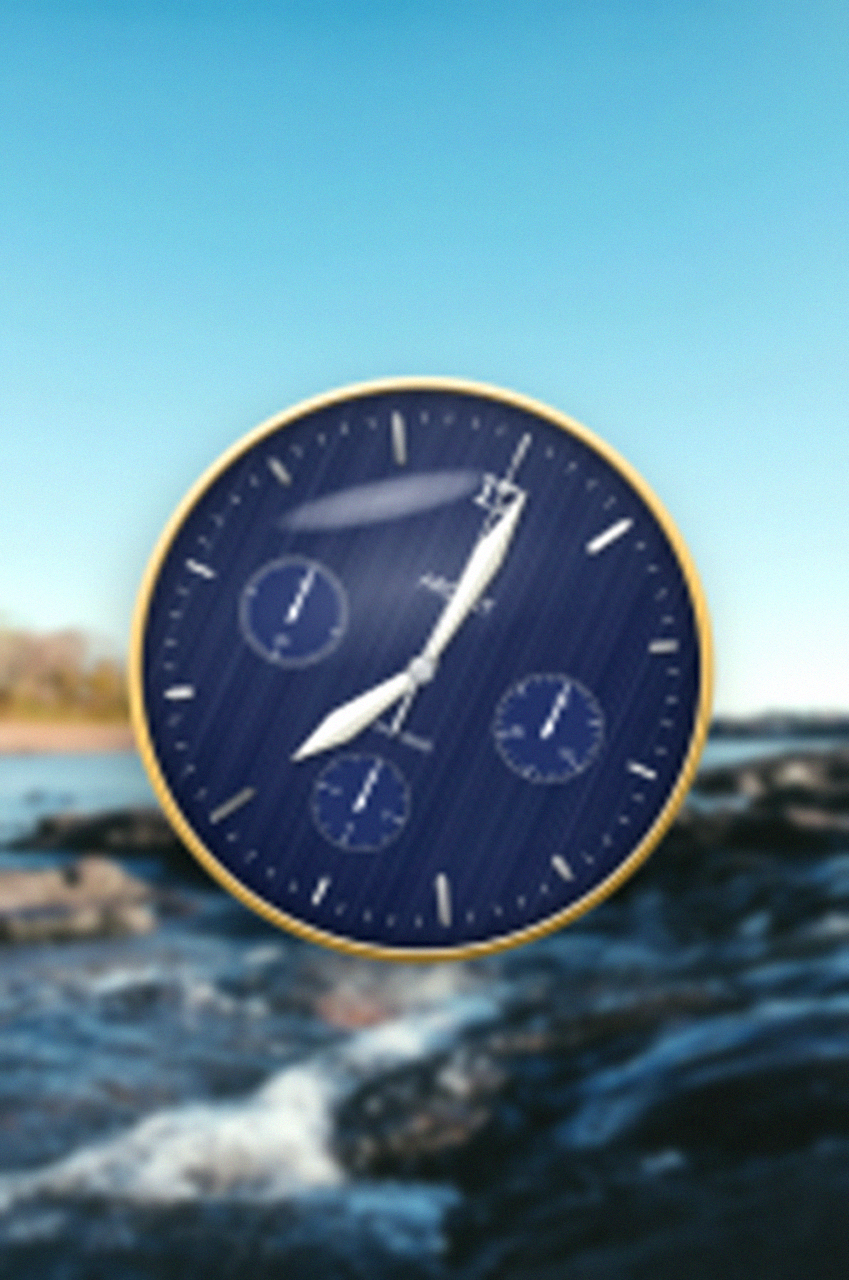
**7:01**
